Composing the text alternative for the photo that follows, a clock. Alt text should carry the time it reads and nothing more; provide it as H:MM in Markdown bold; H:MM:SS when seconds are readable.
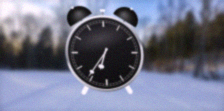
**6:36**
